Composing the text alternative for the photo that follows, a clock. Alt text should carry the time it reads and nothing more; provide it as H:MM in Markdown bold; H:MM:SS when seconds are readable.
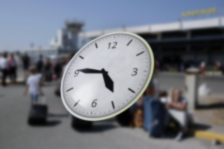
**4:46**
